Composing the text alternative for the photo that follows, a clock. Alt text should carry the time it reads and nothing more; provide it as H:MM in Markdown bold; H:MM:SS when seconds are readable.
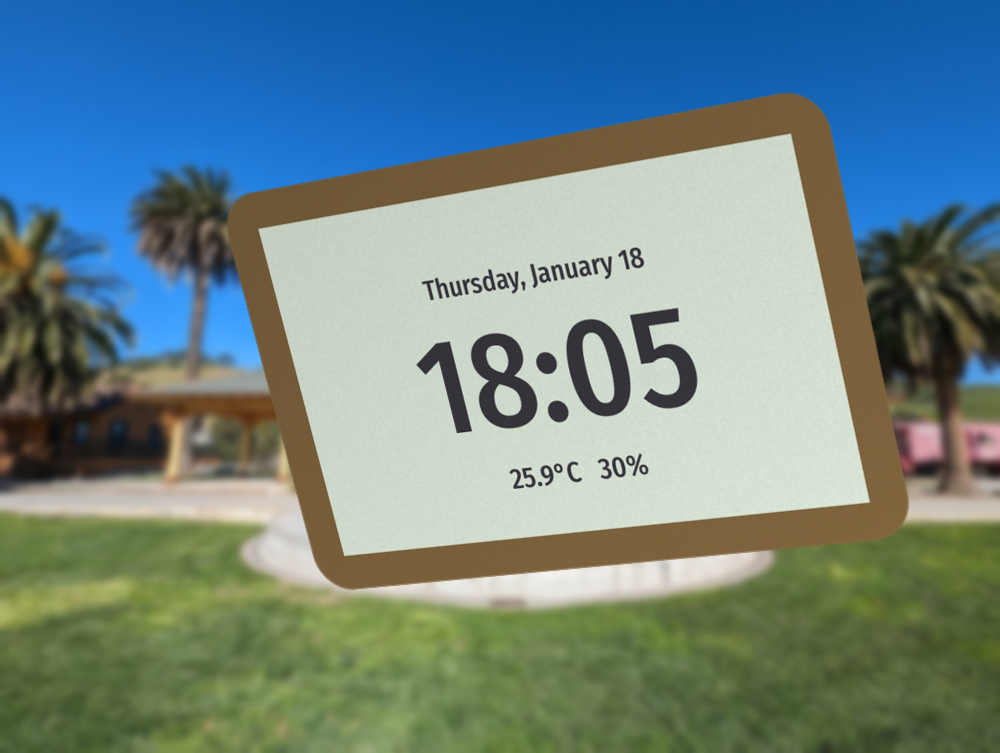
**18:05**
